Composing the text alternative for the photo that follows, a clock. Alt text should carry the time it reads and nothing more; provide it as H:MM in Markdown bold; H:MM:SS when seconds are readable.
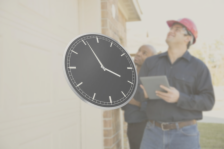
**3:56**
